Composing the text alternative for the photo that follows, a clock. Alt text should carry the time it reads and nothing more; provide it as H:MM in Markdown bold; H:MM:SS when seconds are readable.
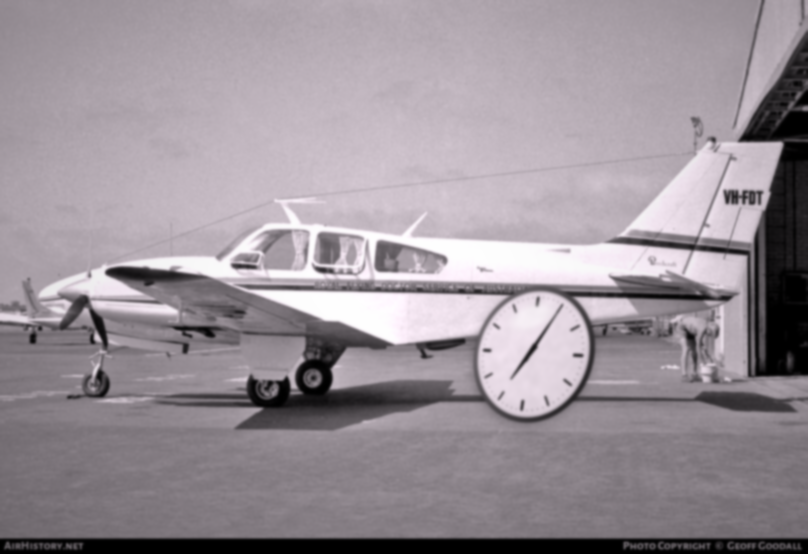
**7:05**
